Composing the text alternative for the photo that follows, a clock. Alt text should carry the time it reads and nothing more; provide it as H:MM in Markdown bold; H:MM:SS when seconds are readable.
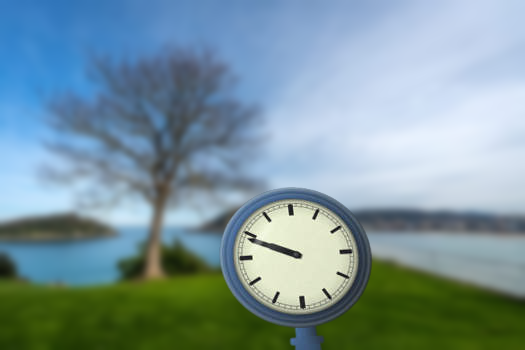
**9:49**
